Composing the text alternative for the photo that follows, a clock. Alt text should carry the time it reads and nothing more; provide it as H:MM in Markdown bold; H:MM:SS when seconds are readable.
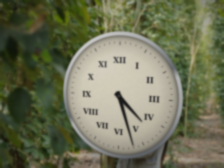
**4:27**
